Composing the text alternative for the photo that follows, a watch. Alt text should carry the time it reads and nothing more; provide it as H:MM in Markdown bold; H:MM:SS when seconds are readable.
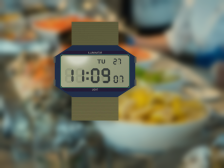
**11:09:07**
